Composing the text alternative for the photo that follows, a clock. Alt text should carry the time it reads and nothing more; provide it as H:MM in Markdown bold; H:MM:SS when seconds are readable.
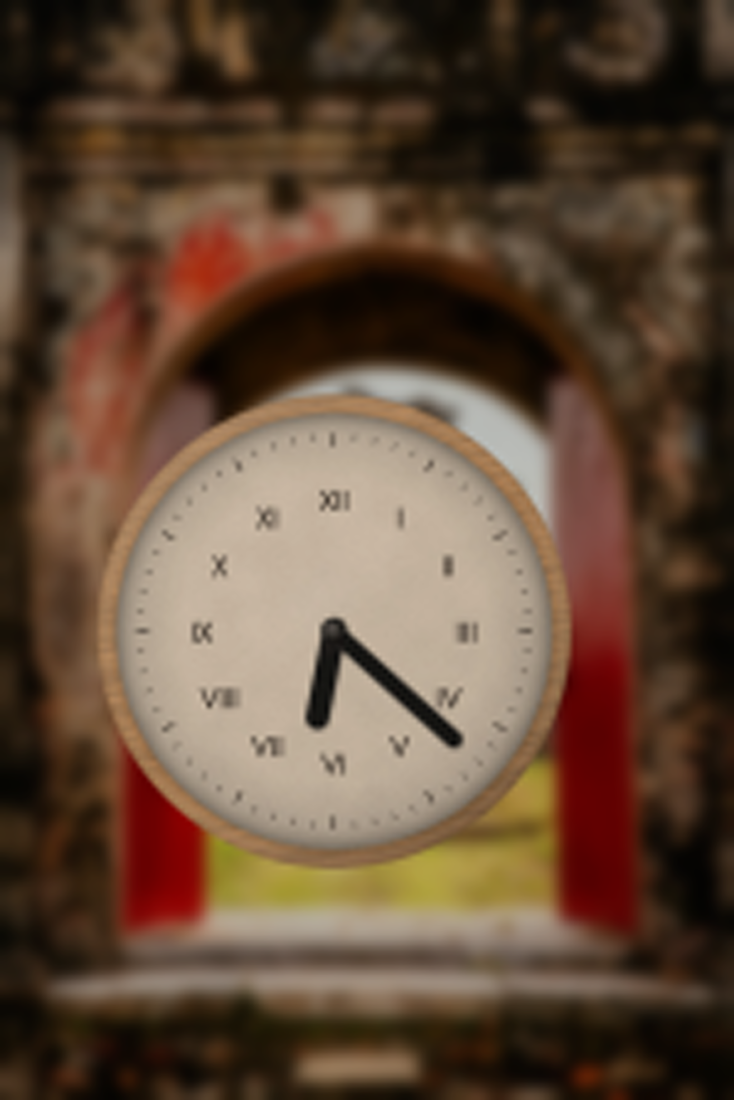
**6:22**
